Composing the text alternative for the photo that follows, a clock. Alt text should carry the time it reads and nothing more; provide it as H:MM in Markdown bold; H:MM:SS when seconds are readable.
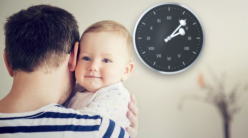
**2:07**
